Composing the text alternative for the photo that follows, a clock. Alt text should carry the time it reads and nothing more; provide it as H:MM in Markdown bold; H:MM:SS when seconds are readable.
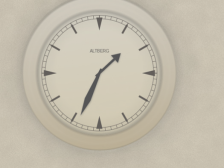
**1:34**
